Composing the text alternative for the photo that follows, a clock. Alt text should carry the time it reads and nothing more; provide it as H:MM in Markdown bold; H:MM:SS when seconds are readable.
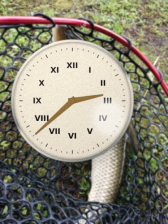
**2:38**
